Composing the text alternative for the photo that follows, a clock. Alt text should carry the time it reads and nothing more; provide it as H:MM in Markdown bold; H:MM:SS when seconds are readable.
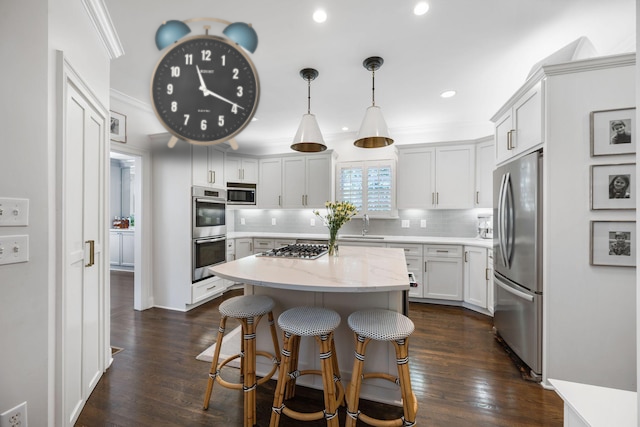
**11:19**
